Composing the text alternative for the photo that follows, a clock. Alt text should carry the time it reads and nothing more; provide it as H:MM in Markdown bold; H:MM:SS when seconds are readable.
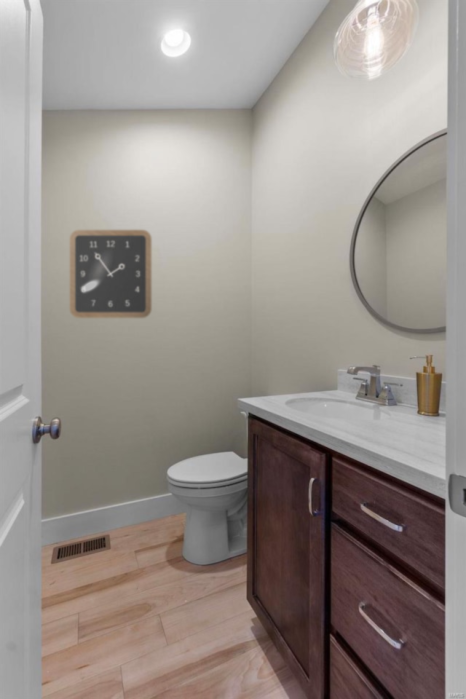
**1:54**
